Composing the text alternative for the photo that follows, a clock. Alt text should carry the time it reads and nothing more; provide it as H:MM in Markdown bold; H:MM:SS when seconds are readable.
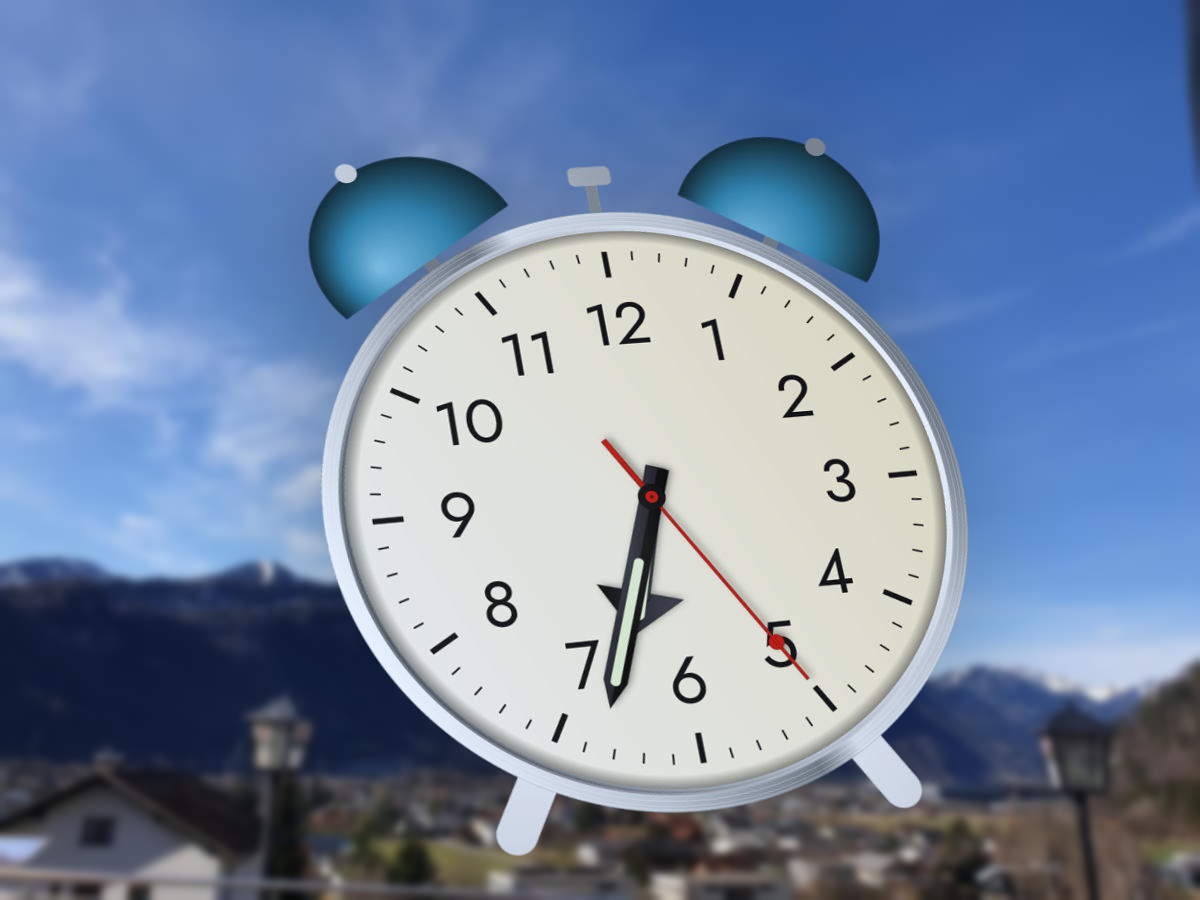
**6:33:25**
